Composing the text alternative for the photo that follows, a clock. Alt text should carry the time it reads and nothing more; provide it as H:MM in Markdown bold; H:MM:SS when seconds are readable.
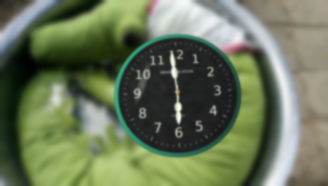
**5:59**
